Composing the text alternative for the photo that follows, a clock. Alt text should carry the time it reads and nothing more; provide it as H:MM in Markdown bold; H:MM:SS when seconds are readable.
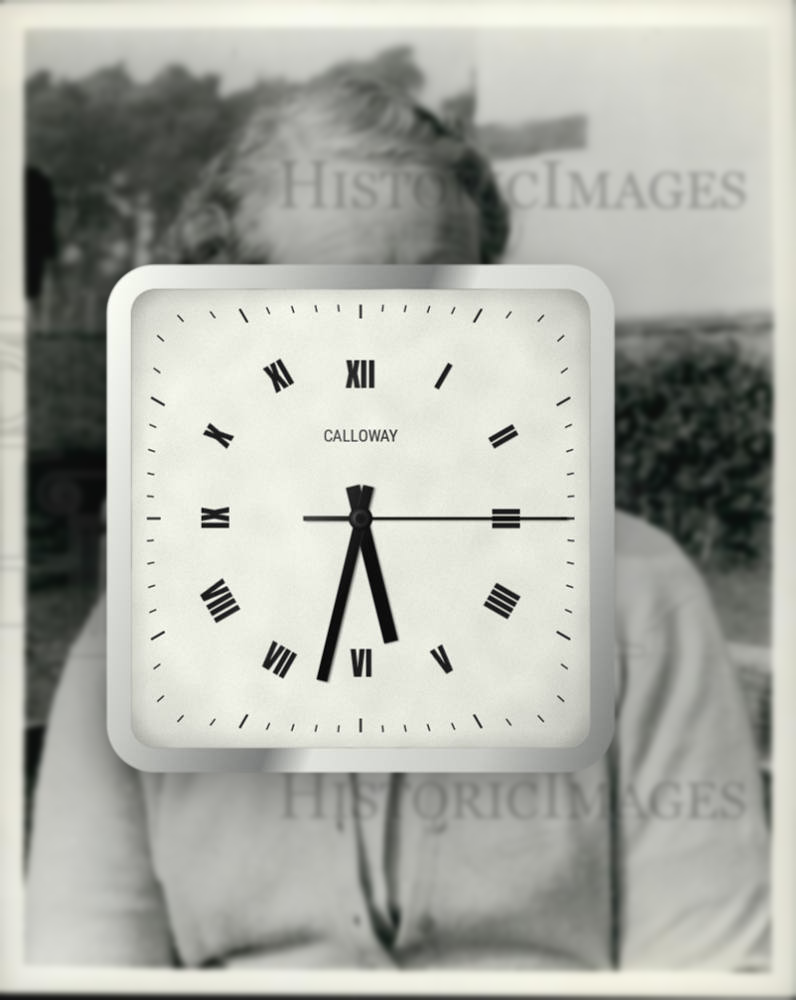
**5:32:15**
